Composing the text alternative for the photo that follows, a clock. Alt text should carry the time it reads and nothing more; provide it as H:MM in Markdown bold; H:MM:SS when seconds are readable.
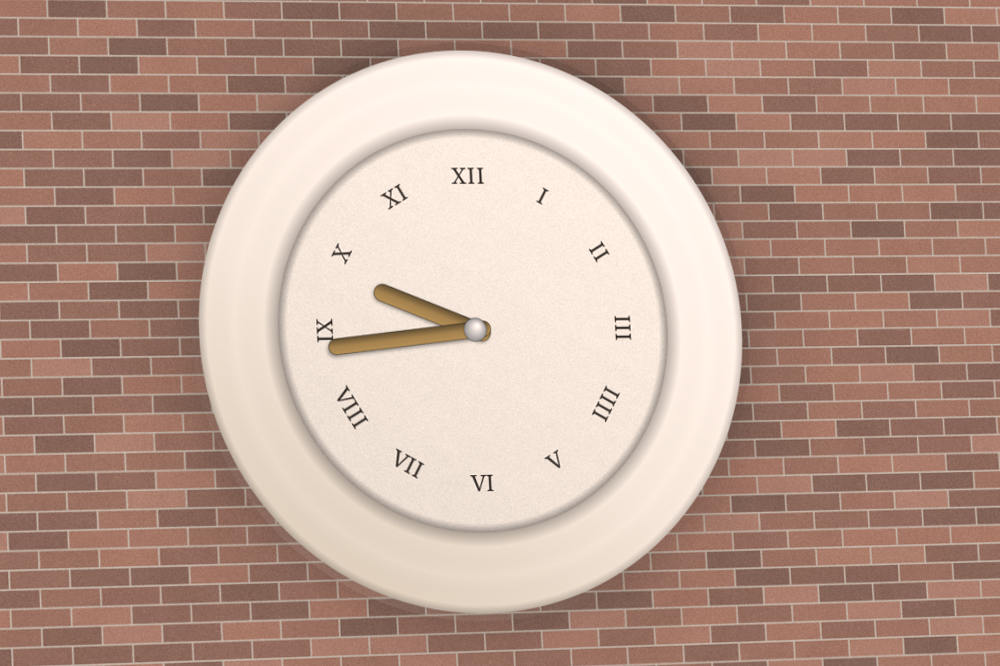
**9:44**
